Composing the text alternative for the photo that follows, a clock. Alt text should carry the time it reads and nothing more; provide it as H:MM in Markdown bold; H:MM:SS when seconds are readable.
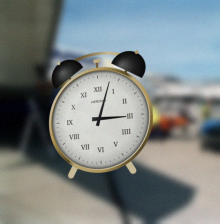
**3:03**
